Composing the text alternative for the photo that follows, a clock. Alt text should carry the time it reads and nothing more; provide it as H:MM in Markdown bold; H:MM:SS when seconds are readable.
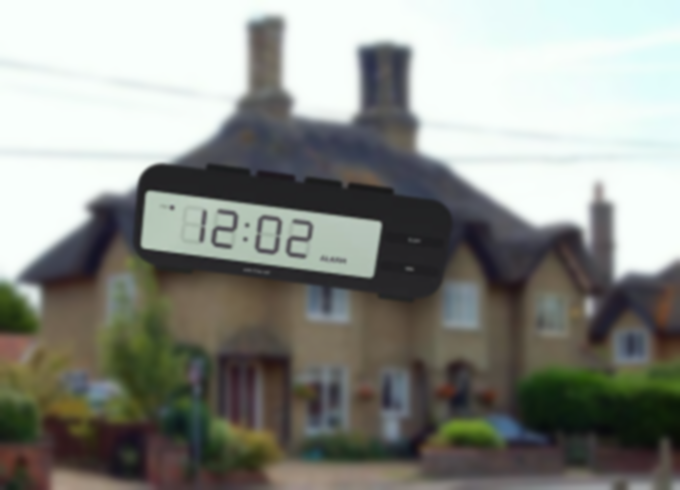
**12:02**
